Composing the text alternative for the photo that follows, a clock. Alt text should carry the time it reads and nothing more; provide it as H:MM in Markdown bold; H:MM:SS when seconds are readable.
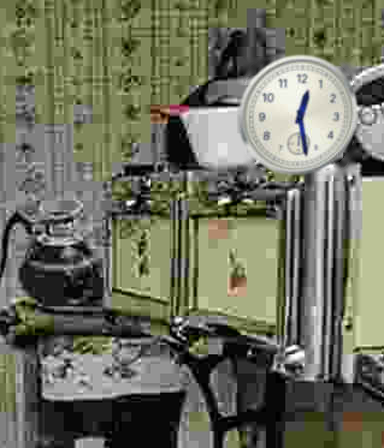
**12:28**
